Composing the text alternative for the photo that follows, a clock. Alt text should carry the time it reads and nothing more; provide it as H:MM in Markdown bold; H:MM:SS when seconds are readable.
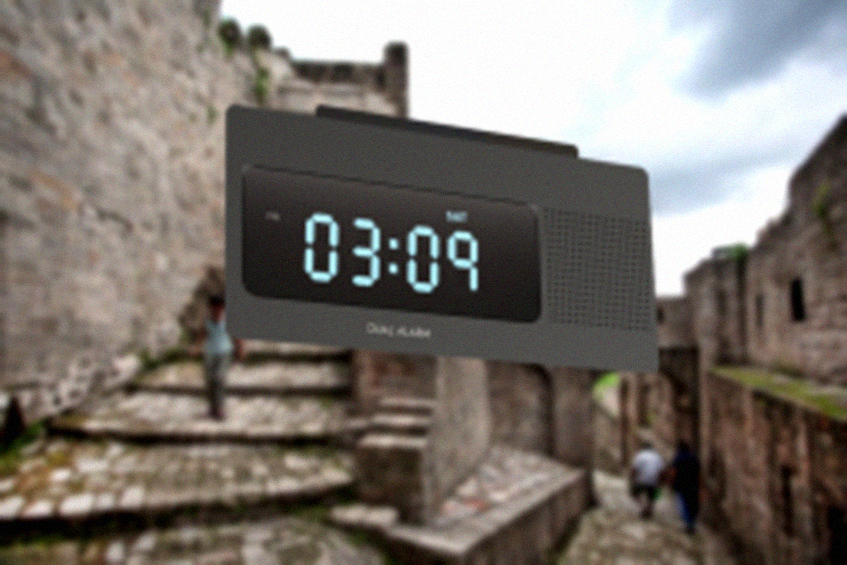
**3:09**
